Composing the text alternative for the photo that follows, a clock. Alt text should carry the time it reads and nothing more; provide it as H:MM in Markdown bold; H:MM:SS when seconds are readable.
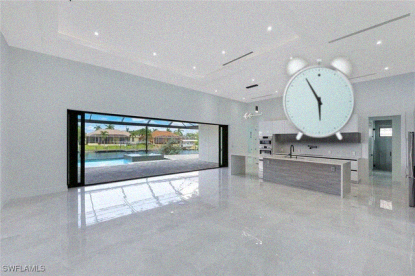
**5:55**
